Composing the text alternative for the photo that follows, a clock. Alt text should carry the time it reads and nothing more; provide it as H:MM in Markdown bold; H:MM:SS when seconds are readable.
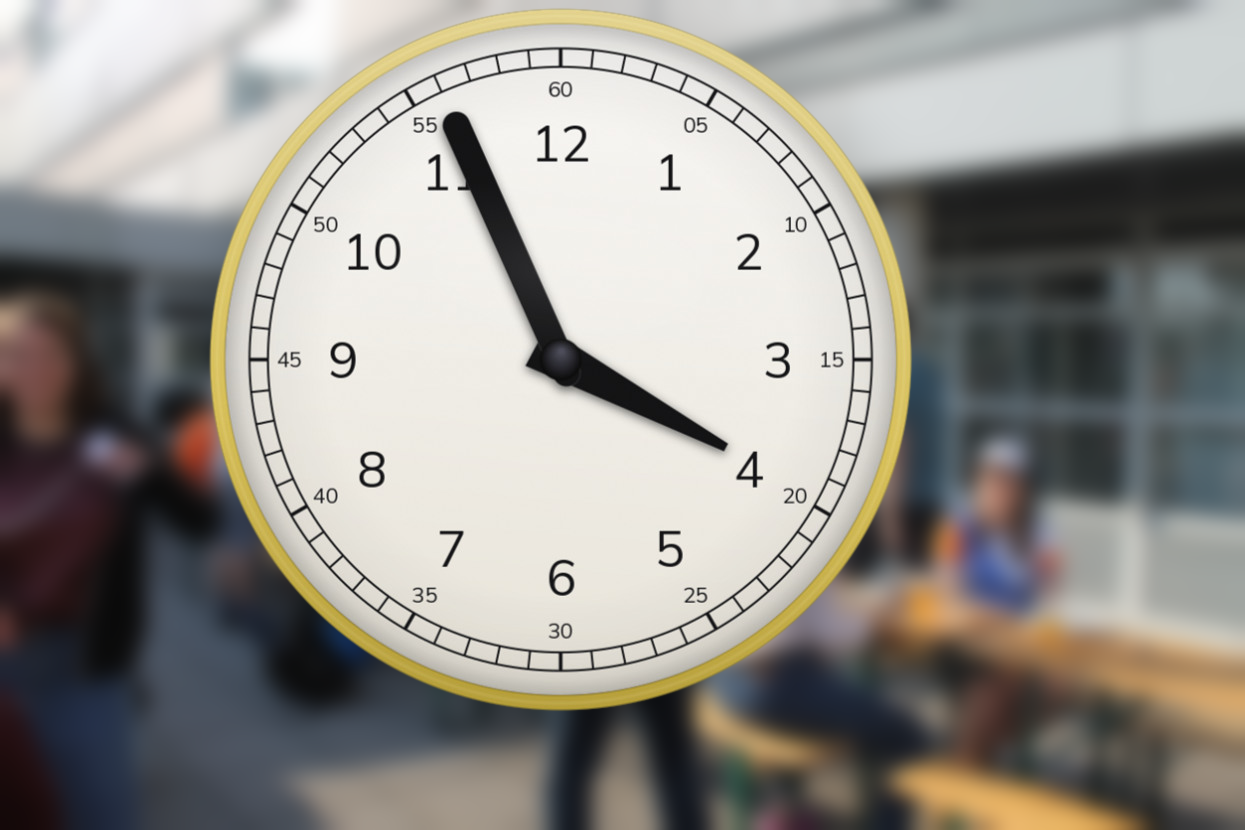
**3:56**
